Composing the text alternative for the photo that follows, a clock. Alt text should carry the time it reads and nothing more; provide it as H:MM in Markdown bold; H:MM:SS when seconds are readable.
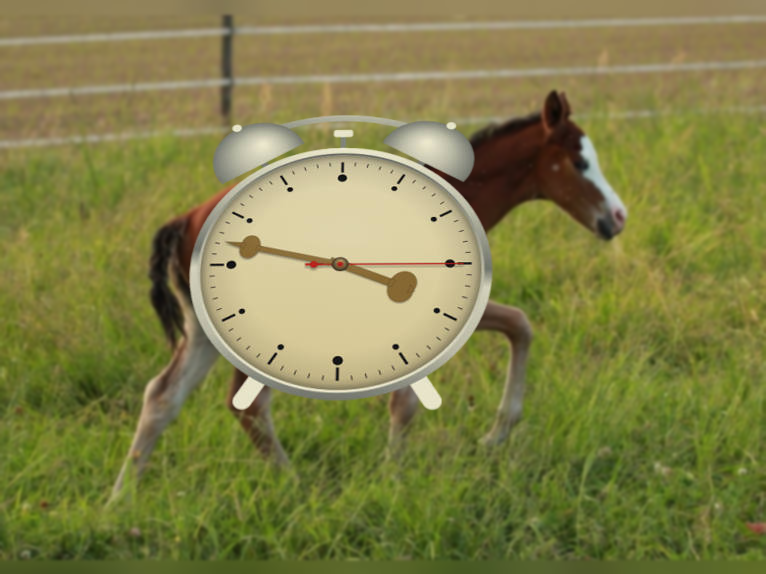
**3:47:15**
